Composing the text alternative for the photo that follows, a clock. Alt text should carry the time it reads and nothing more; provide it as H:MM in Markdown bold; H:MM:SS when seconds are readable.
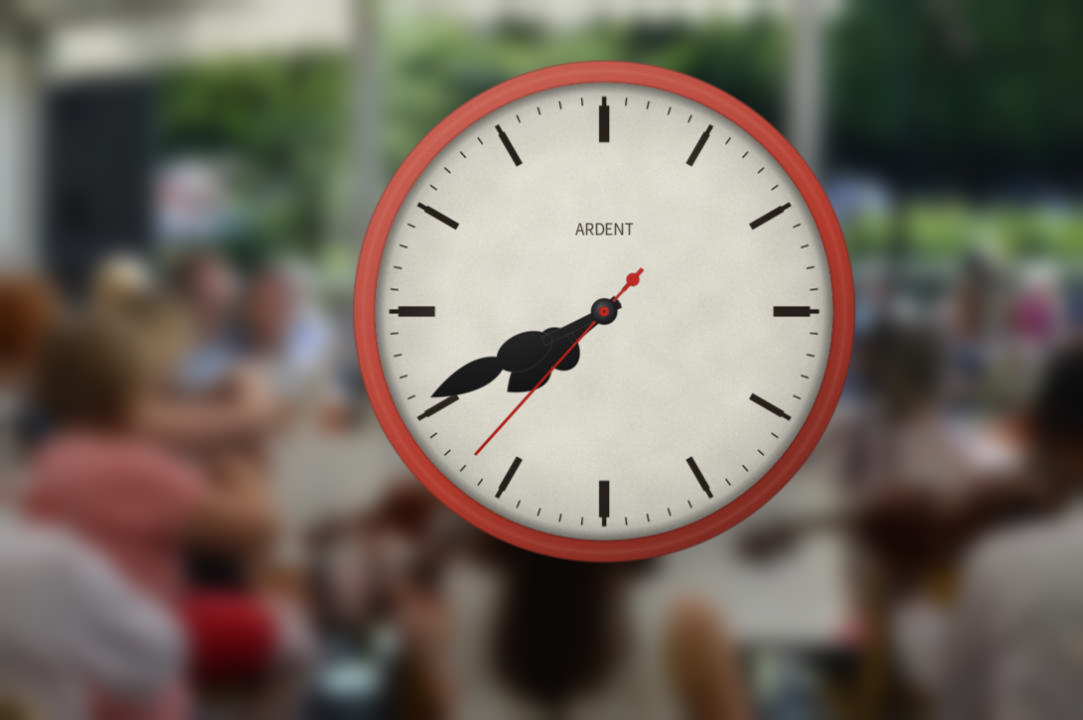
**7:40:37**
